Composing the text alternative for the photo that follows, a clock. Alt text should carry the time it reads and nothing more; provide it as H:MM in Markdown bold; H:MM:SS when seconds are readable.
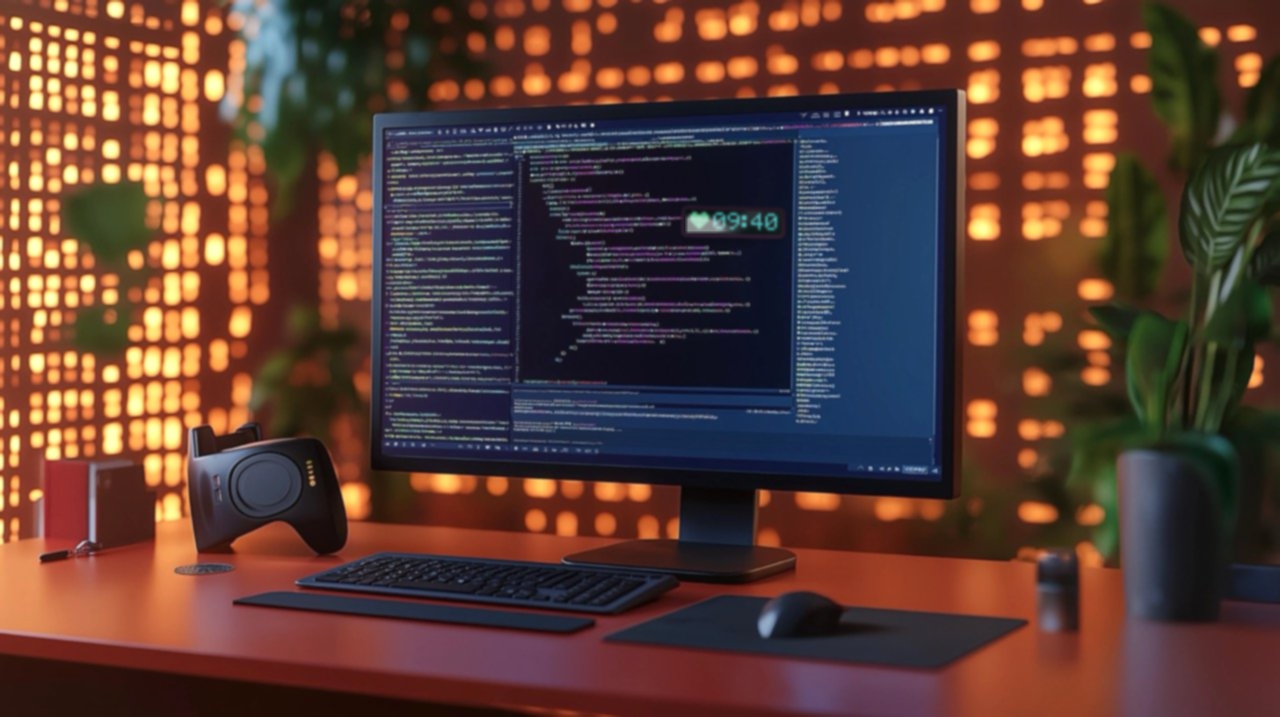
**9:40**
